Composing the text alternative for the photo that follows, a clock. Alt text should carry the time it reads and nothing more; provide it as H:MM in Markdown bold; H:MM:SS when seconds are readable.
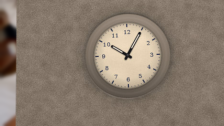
**10:05**
